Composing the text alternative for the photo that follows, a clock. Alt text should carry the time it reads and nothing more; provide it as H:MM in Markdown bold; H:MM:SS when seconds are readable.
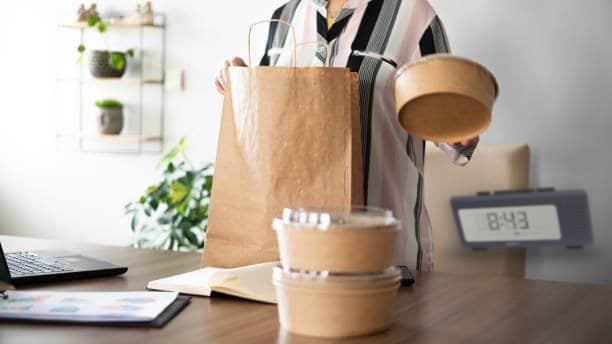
**8:43**
